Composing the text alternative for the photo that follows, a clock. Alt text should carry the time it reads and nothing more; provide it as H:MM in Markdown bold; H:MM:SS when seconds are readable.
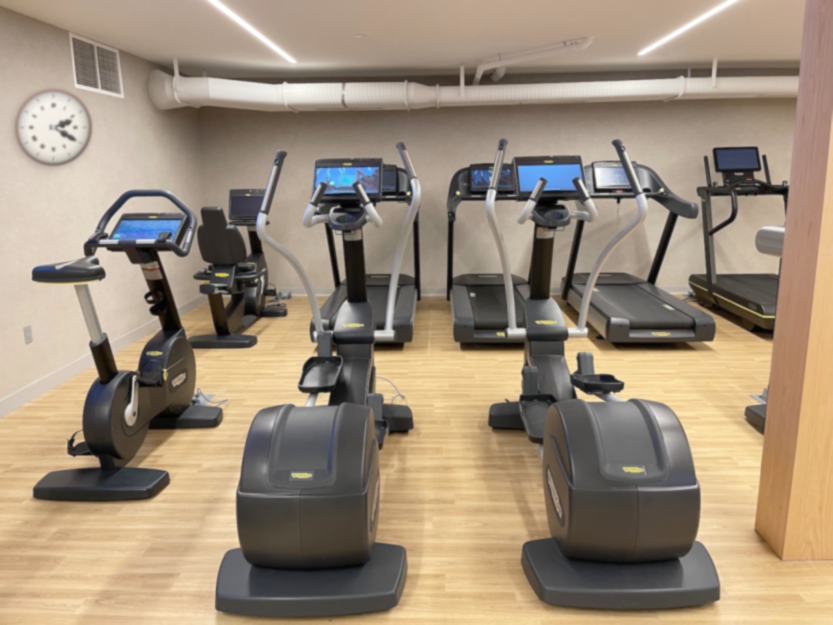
**2:20**
